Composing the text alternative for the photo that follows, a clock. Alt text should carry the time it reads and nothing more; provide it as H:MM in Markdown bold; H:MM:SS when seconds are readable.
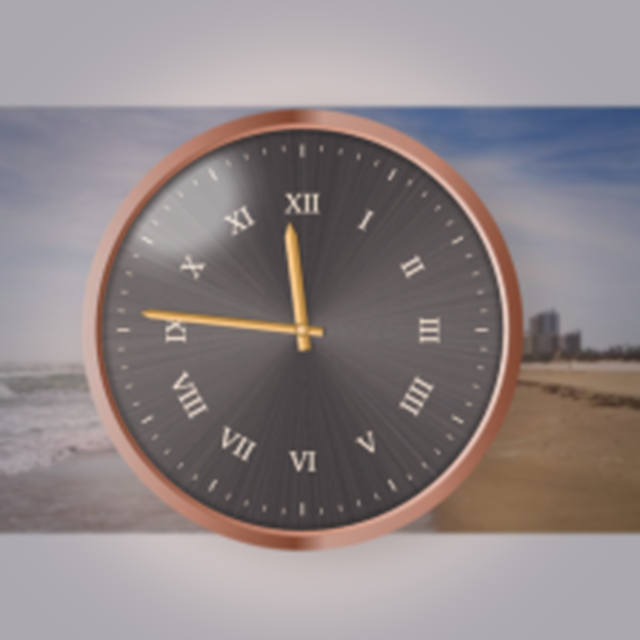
**11:46**
